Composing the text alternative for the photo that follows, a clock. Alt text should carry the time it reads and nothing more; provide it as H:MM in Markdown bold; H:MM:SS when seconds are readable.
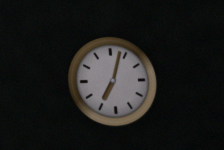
**7:03**
